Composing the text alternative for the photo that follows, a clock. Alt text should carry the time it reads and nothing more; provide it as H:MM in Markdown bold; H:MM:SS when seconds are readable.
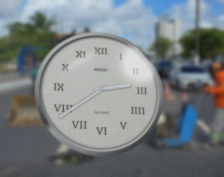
**2:39**
